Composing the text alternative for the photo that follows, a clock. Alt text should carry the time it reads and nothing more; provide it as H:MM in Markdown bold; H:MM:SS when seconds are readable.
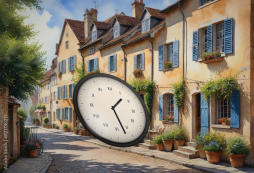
**1:27**
